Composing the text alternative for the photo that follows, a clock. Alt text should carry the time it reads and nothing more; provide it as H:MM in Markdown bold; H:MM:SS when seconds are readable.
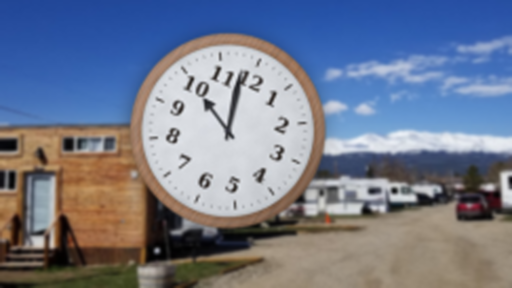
**9:58**
